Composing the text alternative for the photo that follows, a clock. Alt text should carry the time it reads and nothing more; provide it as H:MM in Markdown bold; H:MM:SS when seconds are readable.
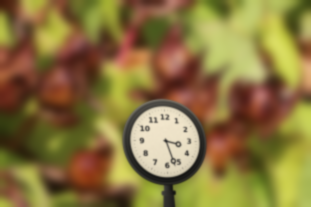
**3:27**
